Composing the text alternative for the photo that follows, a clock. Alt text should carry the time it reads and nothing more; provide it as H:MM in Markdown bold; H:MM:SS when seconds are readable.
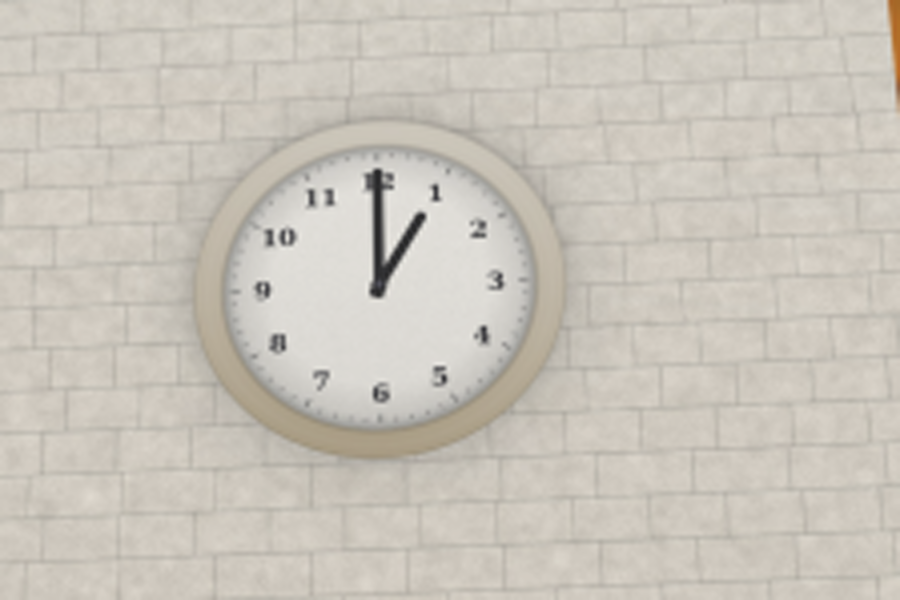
**1:00**
